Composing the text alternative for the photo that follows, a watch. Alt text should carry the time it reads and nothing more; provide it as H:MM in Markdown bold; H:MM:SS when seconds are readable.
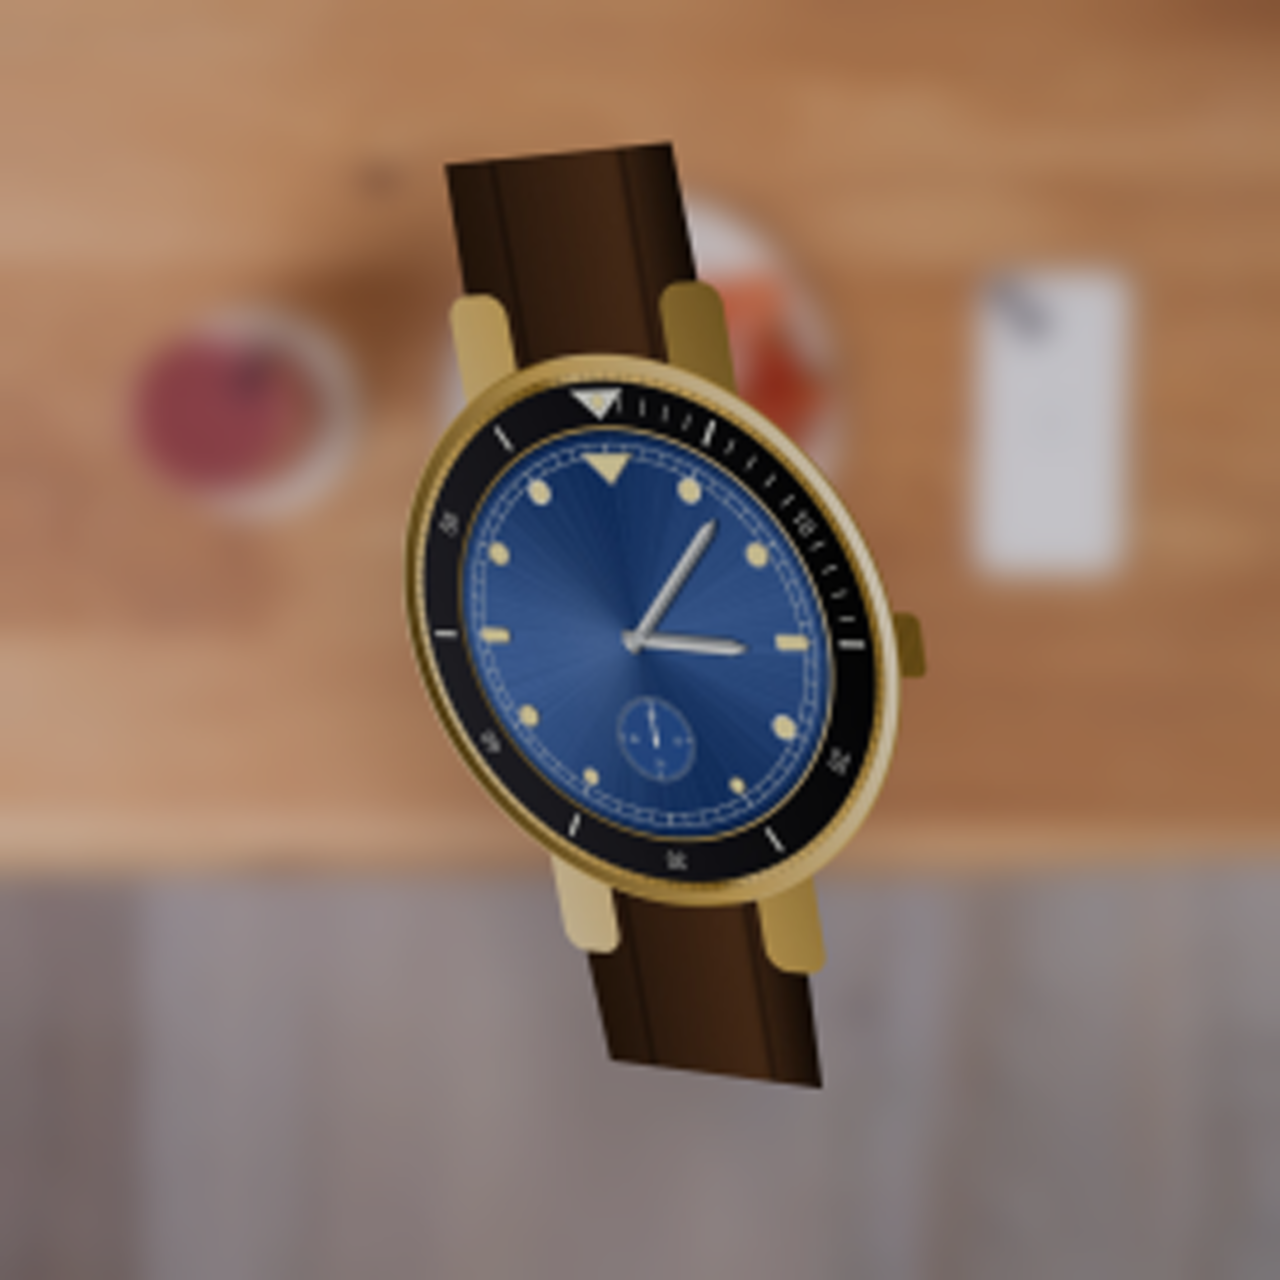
**3:07**
